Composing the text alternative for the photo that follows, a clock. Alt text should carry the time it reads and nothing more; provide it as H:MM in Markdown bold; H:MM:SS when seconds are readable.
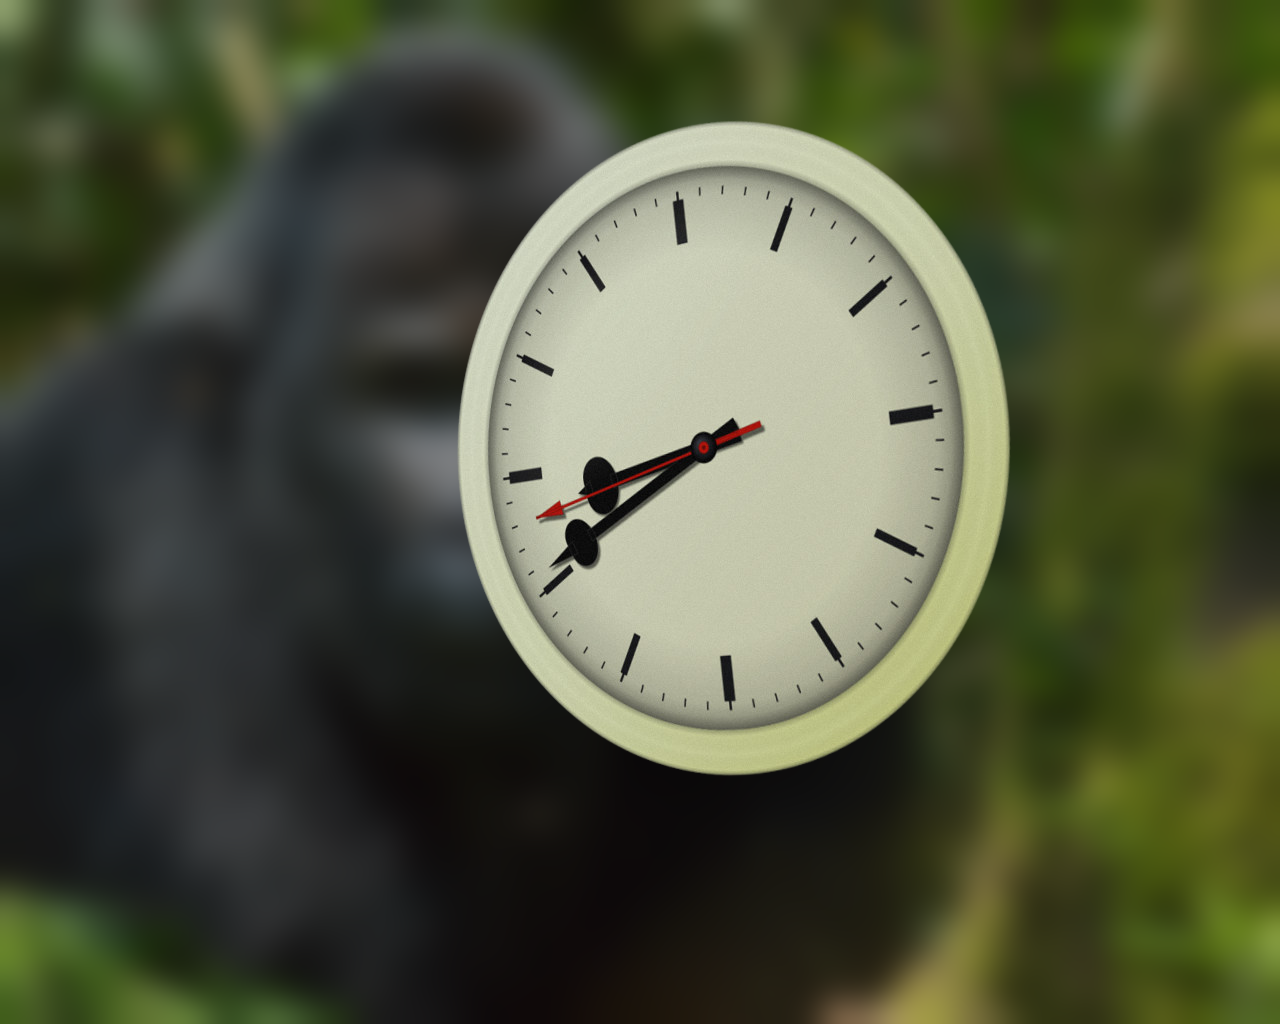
**8:40:43**
